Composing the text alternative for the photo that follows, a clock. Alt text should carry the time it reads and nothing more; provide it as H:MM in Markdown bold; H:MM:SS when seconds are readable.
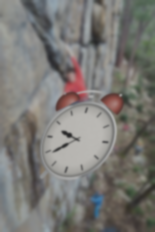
**9:39**
